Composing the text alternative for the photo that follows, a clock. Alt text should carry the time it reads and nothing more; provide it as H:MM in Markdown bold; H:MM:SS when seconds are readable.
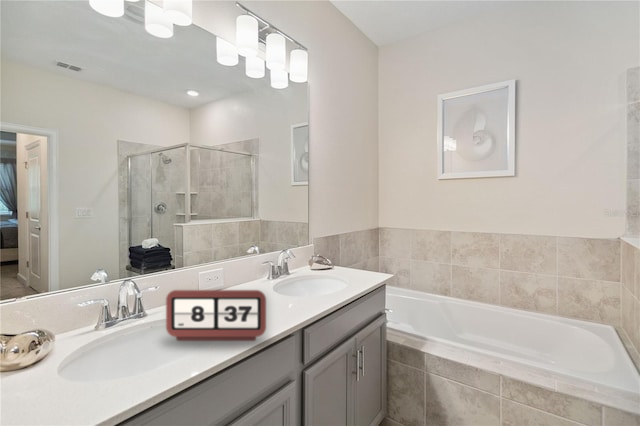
**8:37**
